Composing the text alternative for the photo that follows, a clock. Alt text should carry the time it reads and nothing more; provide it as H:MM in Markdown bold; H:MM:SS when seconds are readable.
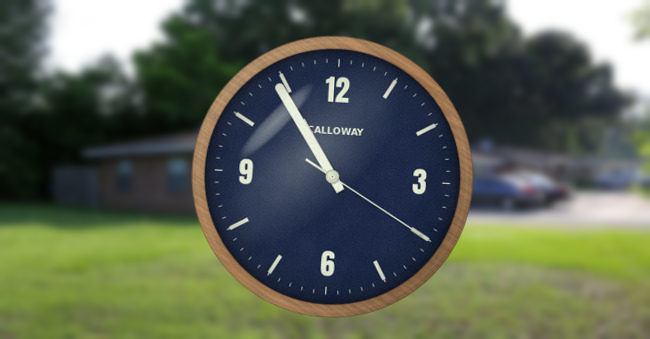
**10:54:20**
